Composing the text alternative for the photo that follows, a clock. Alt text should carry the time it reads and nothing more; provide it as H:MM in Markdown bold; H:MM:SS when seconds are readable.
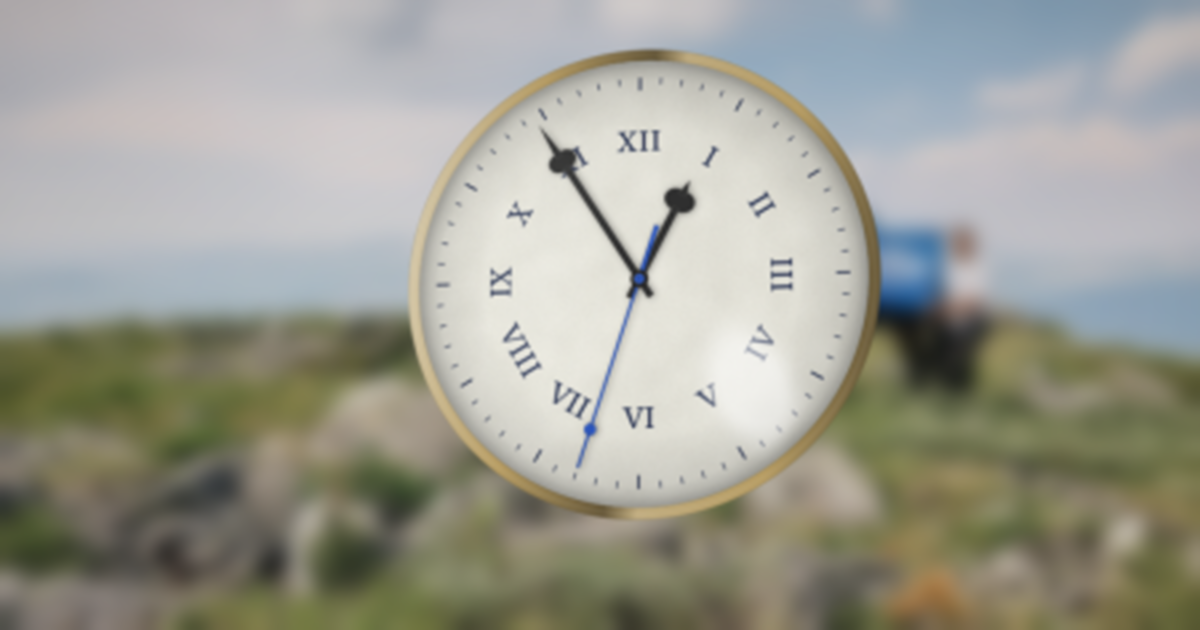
**12:54:33**
